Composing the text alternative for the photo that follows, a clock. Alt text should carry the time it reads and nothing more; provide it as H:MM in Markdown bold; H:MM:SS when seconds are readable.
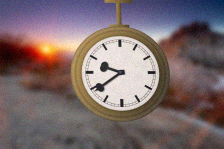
**9:39**
